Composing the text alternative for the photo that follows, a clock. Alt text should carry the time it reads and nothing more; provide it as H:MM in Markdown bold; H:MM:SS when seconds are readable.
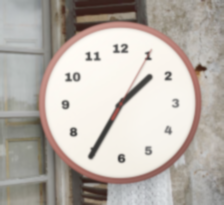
**1:35:05**
